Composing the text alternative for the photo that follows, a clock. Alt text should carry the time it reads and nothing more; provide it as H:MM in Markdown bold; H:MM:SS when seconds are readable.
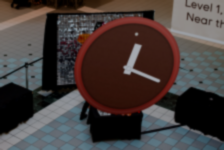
**12:18**
